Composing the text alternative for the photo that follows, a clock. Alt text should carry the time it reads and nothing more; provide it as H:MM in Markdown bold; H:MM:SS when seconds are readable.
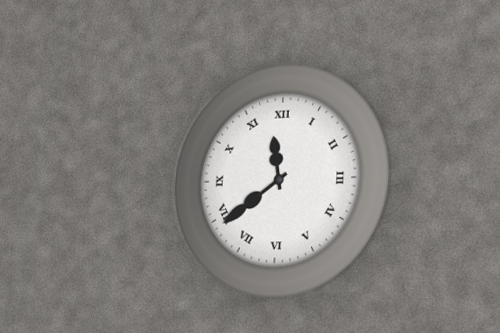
**11:39**
